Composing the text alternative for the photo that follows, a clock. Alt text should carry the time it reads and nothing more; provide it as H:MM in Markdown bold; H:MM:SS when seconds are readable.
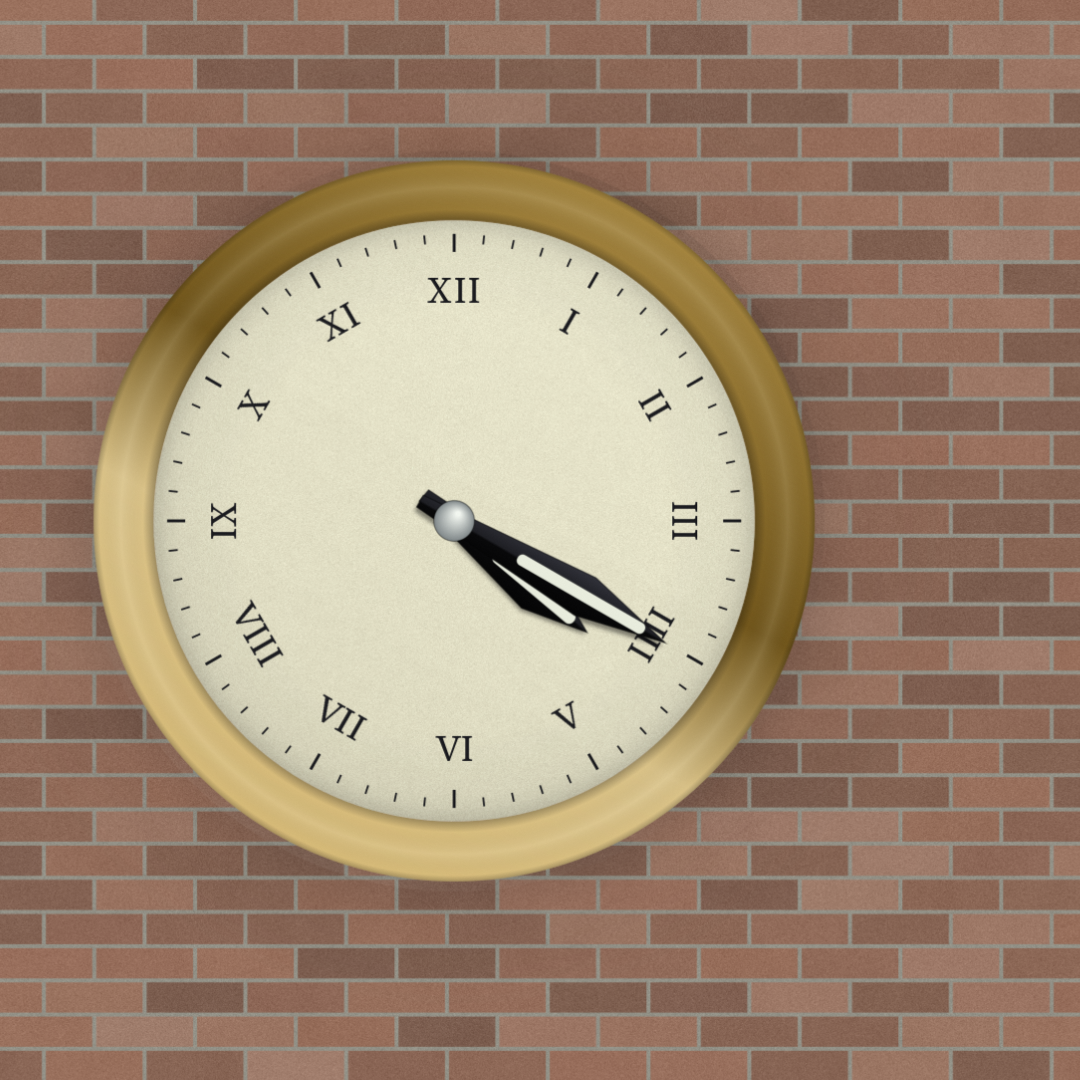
**4:20**
